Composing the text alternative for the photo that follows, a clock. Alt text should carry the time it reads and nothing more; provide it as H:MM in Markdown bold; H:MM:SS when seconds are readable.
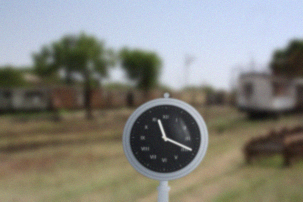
**11:19**
